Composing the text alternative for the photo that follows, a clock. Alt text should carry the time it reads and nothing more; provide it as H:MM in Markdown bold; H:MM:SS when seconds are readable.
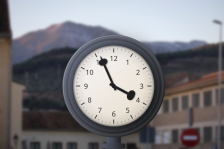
**3:56**
